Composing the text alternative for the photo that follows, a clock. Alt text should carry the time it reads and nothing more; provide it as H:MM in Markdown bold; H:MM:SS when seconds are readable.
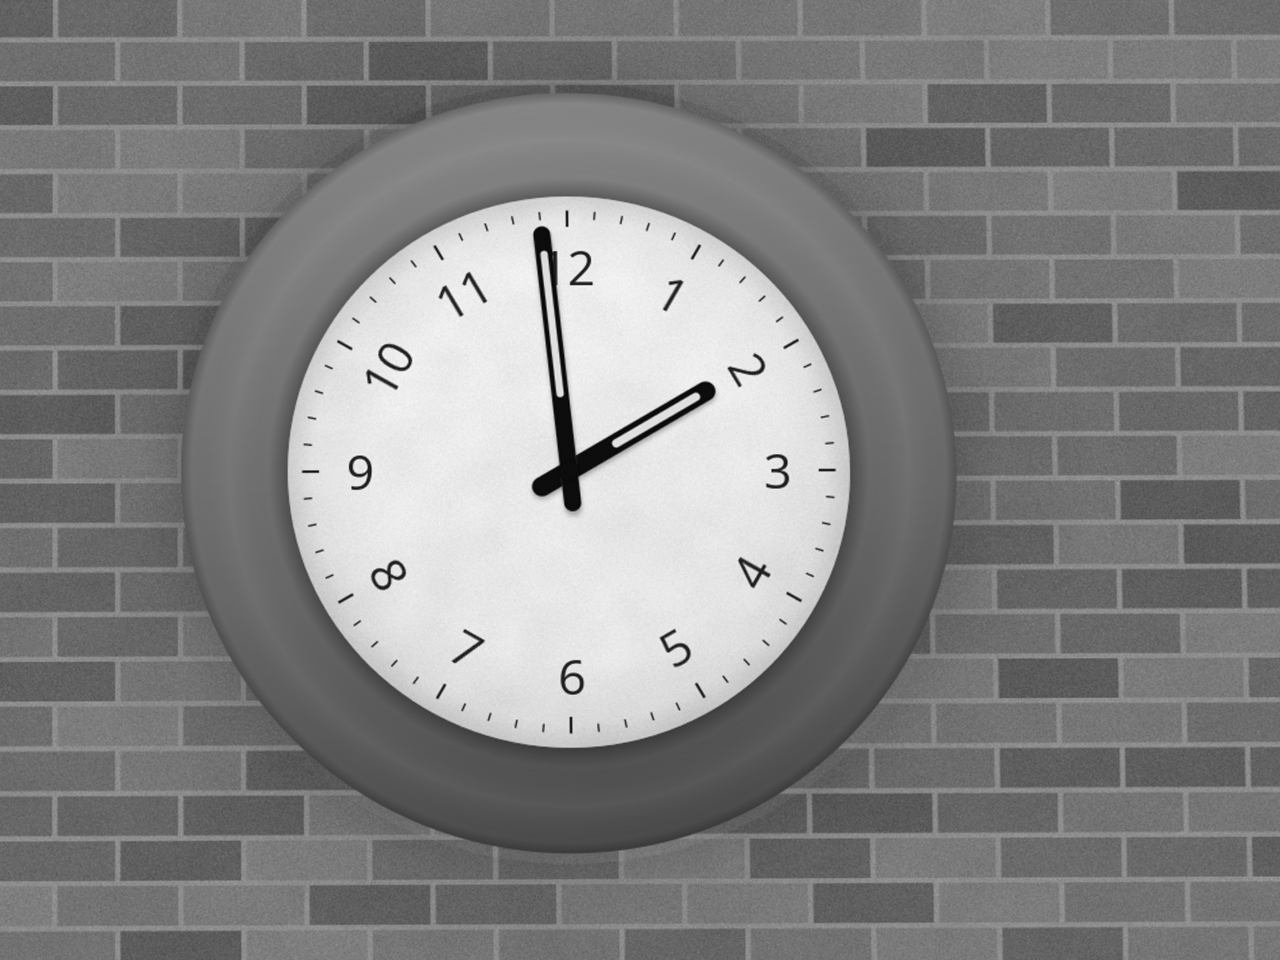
**1:59**
